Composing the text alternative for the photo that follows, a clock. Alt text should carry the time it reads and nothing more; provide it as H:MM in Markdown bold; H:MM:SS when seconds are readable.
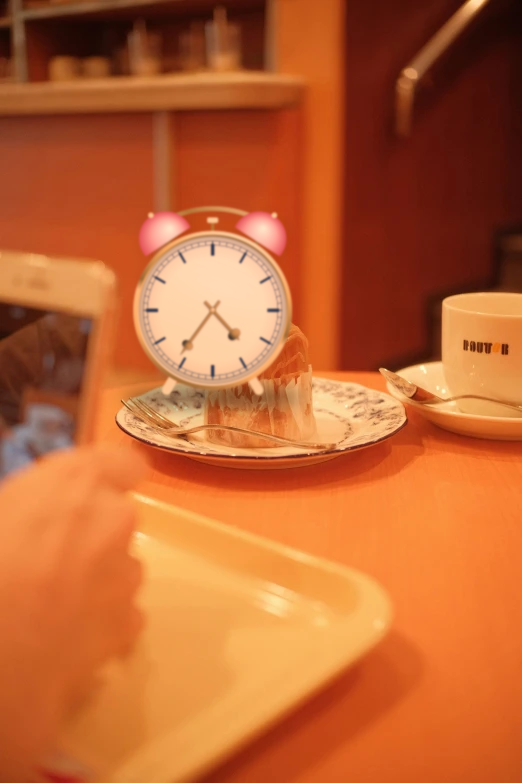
**4:36**
